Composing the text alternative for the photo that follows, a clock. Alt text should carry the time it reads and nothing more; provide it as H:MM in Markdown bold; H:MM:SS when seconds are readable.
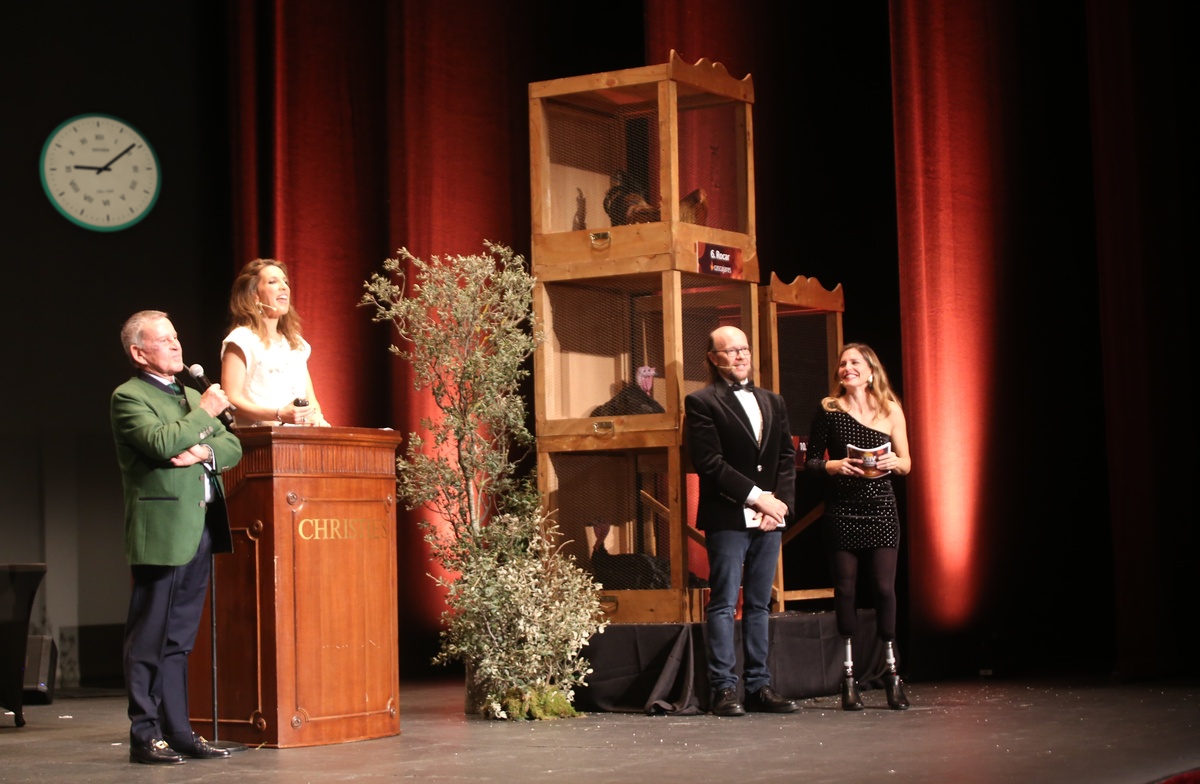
**9:09**
